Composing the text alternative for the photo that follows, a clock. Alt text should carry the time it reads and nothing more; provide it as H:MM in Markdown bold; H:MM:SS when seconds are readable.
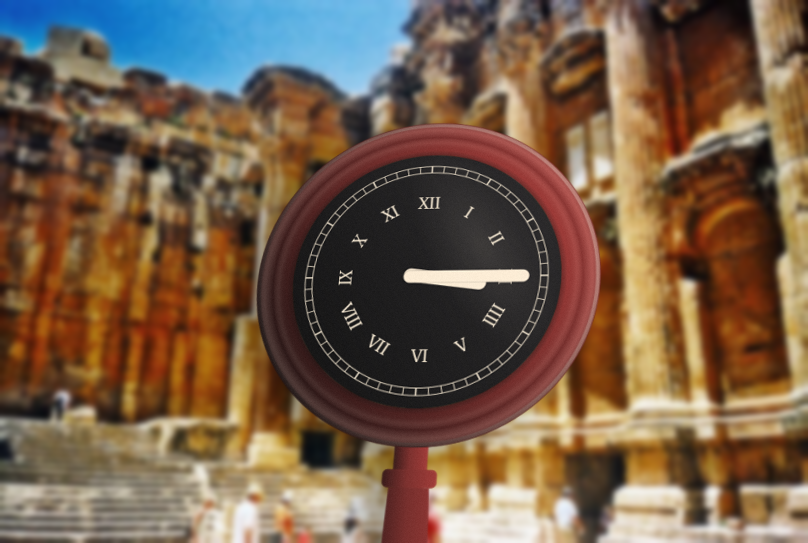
**3:15**
